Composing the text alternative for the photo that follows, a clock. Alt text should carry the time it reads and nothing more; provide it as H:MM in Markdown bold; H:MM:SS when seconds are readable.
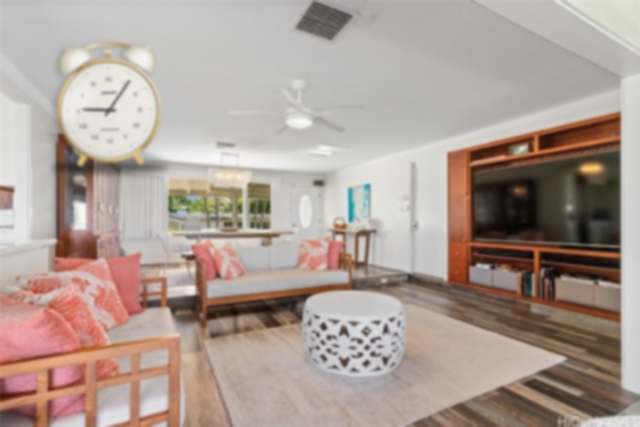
**9:06**
